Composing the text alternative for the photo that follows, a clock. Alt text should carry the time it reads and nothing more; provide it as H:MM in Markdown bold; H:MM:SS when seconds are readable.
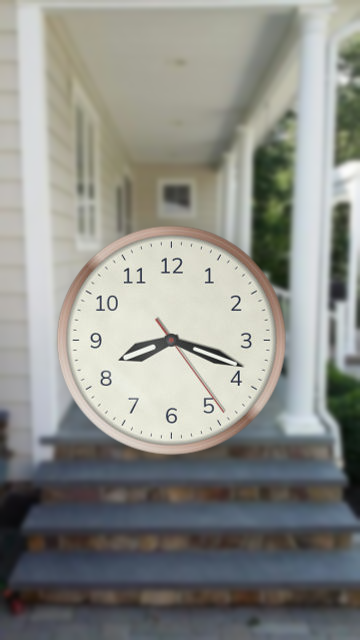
**8:18:24**
